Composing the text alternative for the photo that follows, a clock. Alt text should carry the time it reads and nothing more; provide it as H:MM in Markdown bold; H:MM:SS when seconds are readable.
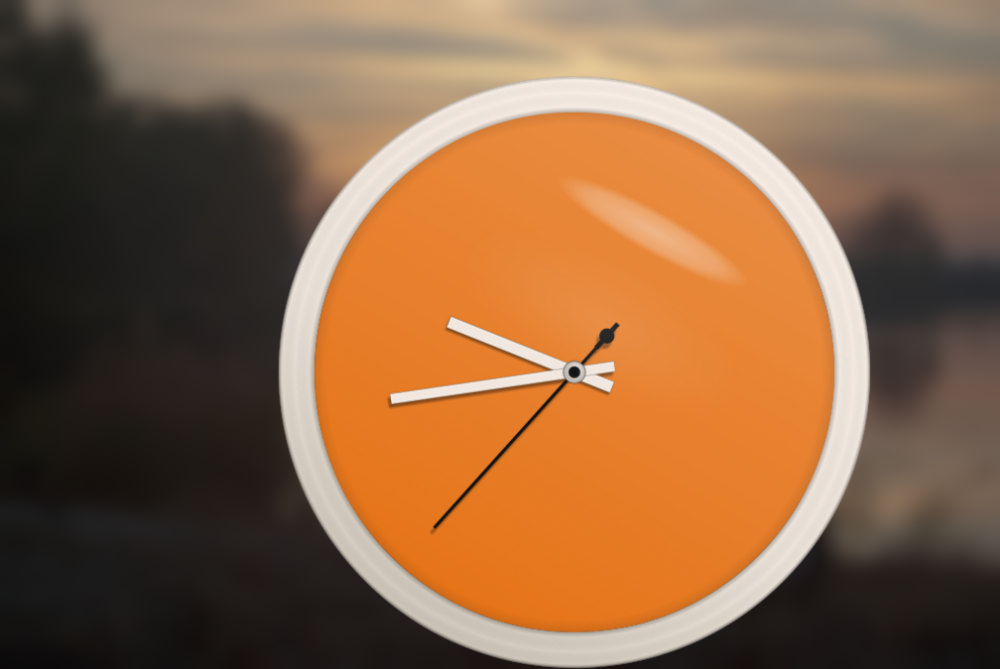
**9:43:37**
